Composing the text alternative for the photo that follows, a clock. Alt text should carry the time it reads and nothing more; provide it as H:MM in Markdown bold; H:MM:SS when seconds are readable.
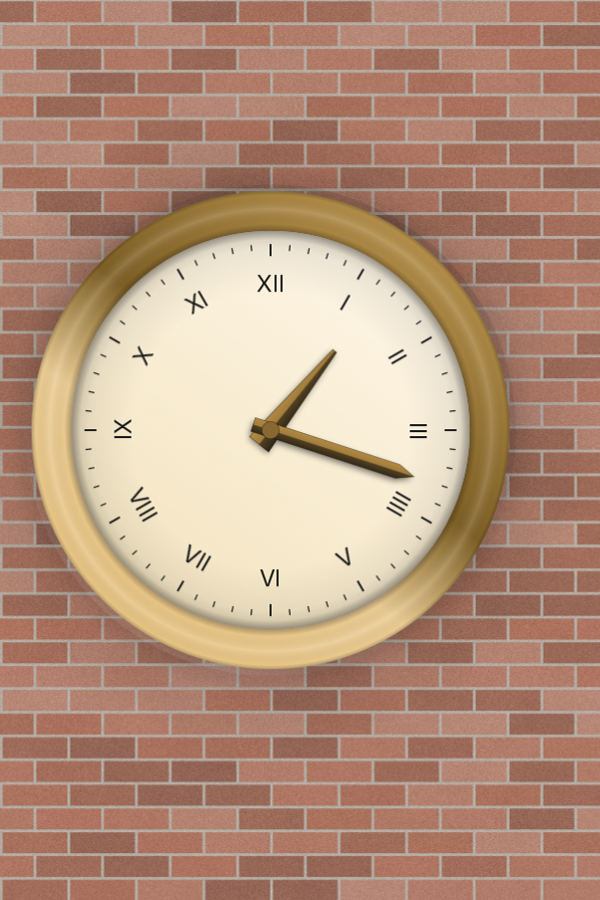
**1:18**
